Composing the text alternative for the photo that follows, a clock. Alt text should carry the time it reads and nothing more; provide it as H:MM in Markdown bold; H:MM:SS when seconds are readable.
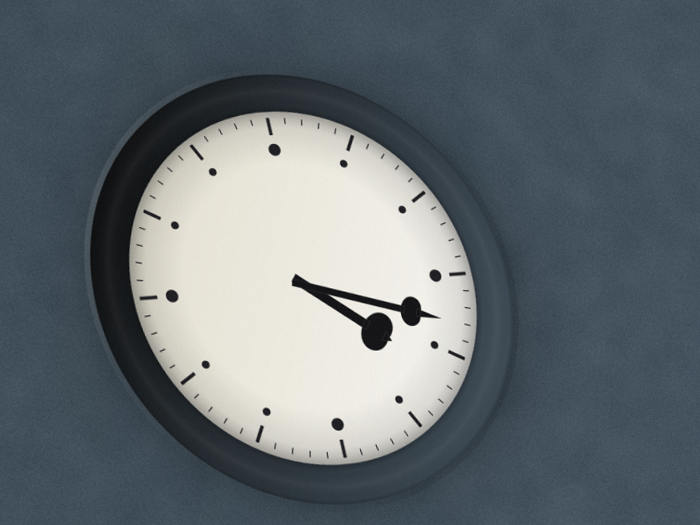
**4:18**
